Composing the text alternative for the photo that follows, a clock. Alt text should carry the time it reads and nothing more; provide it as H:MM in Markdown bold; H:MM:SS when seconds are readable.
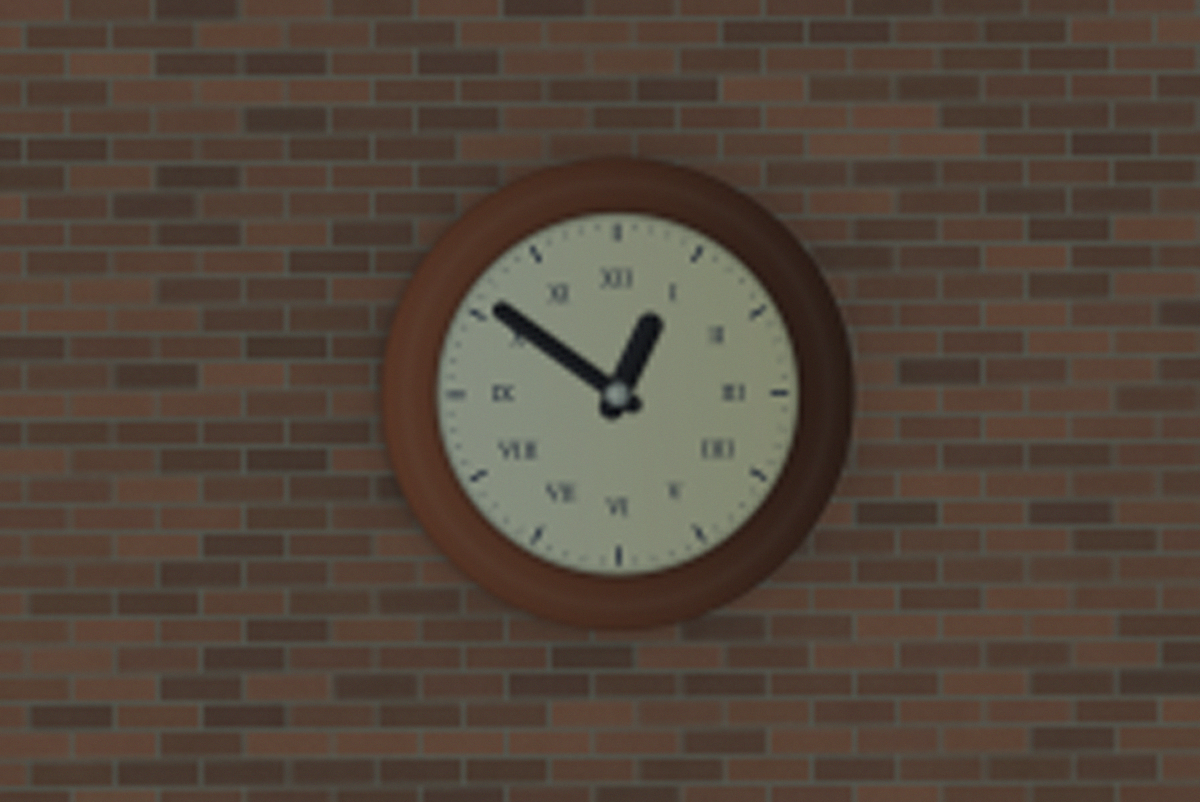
**12:51**
